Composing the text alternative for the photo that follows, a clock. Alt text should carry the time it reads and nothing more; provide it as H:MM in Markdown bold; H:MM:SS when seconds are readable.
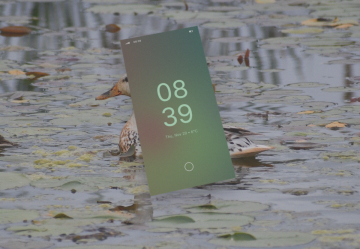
**8:39**
